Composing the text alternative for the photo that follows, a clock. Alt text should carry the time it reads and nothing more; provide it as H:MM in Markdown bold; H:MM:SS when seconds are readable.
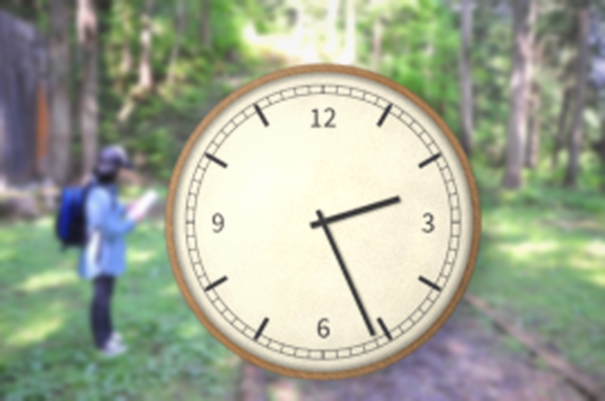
**2:26**
